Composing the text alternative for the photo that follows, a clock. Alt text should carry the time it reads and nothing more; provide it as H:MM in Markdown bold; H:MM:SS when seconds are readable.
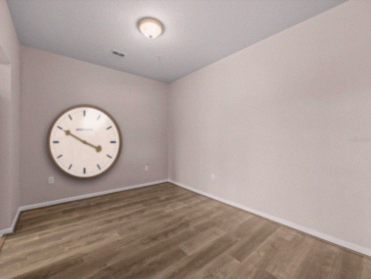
**3:50**
